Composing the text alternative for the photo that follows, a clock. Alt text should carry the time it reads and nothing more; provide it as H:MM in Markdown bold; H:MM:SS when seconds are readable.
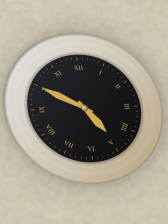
**4:50**
